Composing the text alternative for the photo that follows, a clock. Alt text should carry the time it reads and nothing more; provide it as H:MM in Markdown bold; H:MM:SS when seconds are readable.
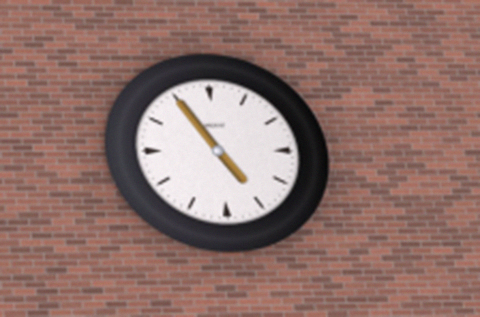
**4:55**
